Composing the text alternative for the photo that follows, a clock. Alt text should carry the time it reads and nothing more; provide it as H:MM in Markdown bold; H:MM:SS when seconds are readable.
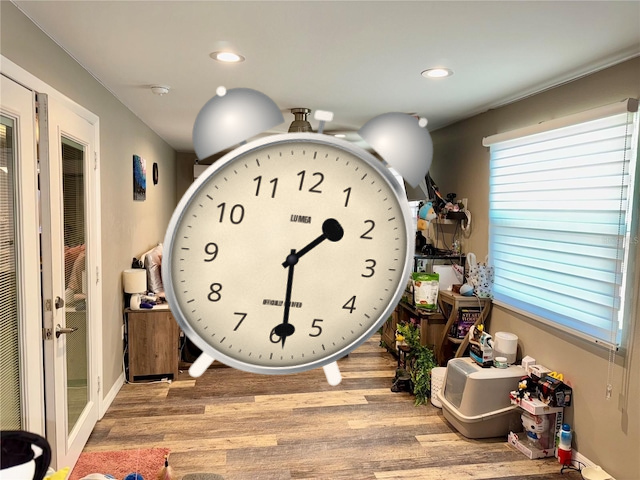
**1:29**
